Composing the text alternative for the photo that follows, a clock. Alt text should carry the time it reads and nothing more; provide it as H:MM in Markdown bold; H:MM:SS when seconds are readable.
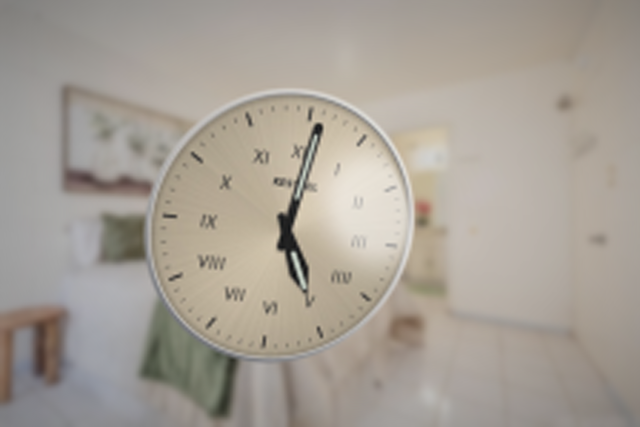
**5:01**
